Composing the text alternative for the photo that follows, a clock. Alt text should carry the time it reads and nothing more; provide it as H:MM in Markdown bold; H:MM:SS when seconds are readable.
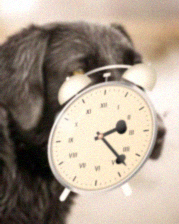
**2:23**
